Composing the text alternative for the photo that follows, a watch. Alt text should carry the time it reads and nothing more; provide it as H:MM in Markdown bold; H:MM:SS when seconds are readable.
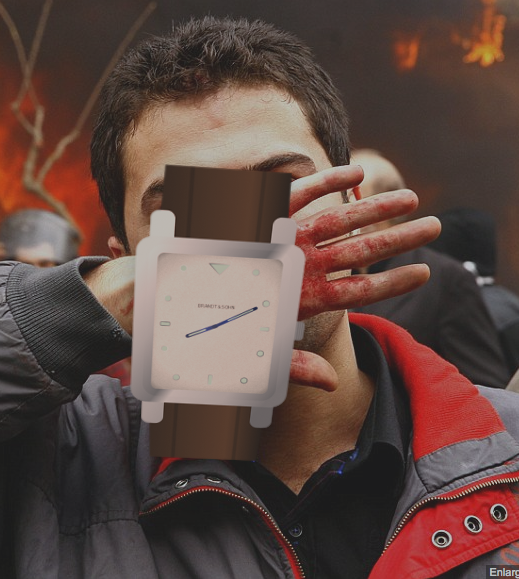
**8:10**
